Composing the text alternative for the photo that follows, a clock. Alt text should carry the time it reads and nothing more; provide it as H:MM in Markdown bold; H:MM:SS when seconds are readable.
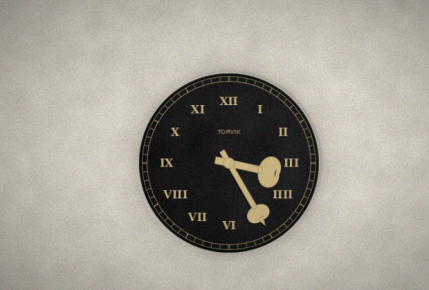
**3:25**
